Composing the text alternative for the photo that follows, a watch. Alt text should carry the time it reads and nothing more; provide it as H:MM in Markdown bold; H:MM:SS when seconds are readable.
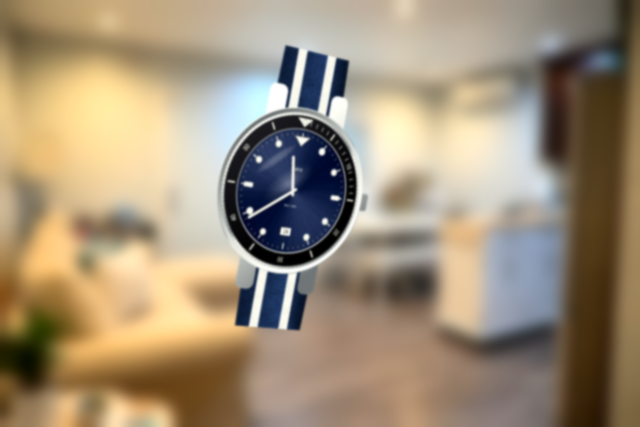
**11:39**
